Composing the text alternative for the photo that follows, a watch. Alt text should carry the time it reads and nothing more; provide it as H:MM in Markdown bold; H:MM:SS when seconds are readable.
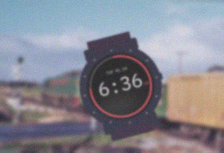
**6:36**
